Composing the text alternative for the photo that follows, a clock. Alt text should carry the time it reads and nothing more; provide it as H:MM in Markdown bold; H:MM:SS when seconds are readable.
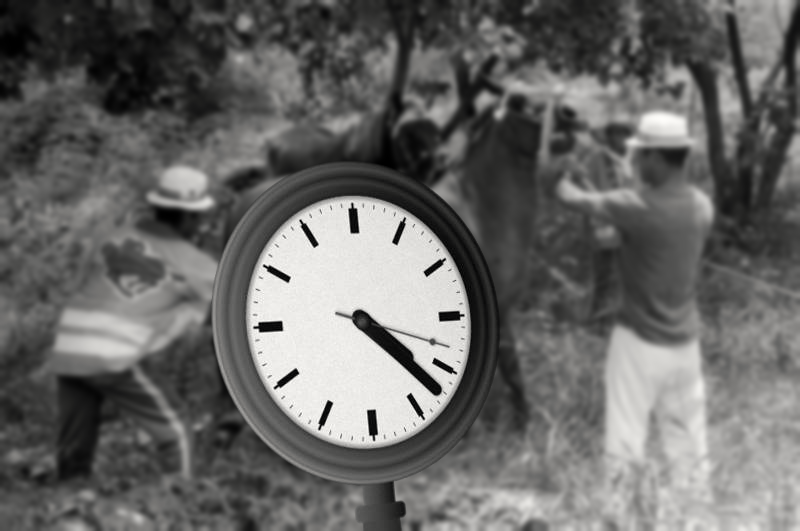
**4:22:18**
